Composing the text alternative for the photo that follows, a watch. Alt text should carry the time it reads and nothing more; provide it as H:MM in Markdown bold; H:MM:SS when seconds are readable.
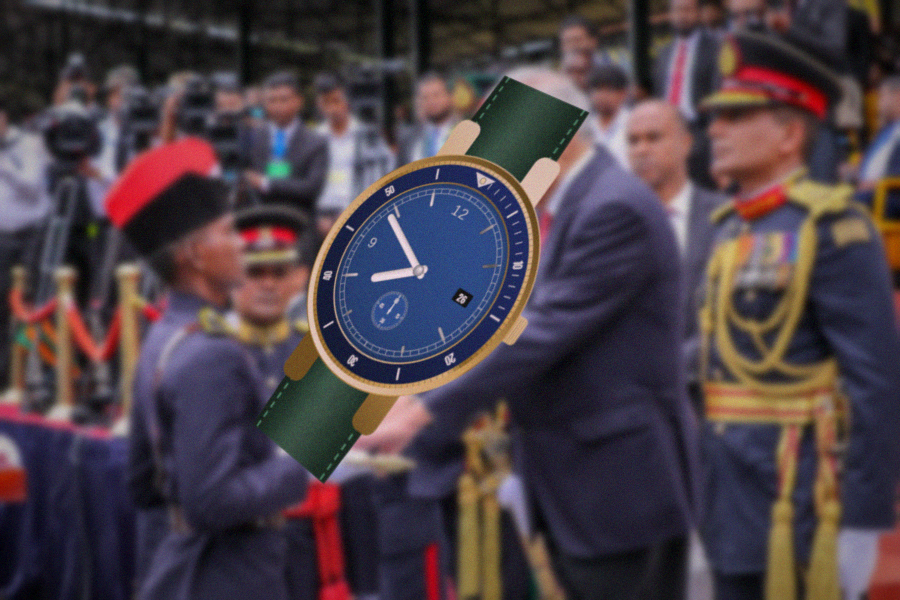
**7:49**
